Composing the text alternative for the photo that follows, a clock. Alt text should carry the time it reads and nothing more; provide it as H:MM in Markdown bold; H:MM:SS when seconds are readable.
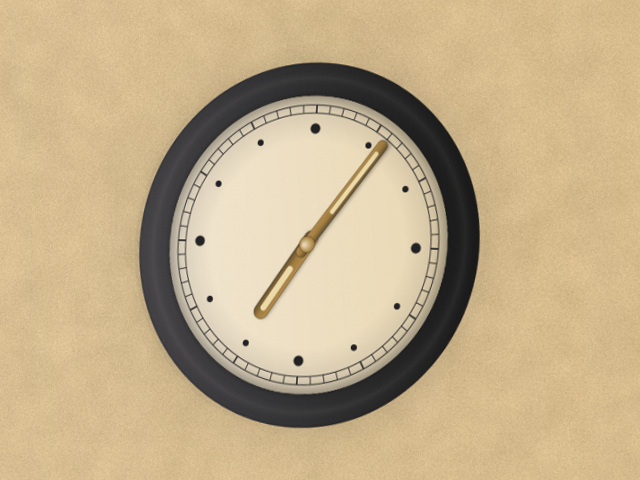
**7:06**
